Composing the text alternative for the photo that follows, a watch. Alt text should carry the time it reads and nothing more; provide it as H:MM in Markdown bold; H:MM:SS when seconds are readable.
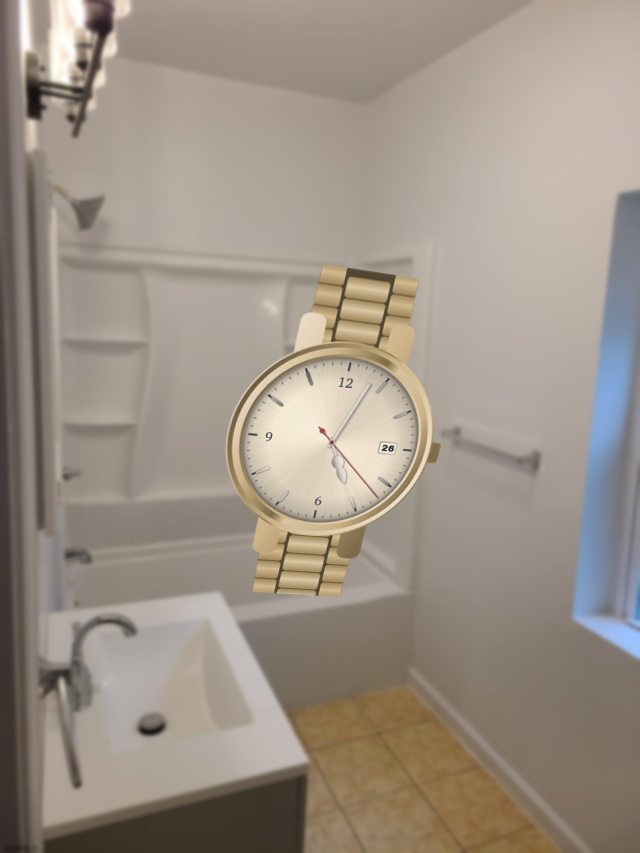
**5:03:22**
